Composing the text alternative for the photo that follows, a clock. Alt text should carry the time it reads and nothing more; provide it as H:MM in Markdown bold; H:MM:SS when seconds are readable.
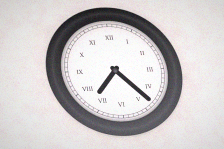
**7:23**
